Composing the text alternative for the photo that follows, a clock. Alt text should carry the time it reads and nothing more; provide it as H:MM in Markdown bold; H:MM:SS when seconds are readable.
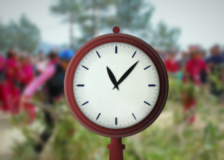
**11:07**
